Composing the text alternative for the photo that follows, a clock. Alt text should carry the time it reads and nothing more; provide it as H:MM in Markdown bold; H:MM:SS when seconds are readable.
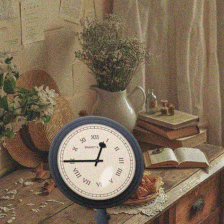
**12:45**
